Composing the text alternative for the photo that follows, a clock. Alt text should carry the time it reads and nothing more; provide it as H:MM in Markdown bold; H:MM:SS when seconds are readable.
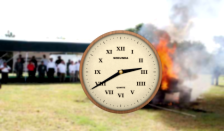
**2:40**
